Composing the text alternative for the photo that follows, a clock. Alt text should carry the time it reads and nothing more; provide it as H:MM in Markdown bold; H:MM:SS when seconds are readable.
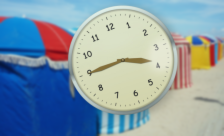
**3:45**
